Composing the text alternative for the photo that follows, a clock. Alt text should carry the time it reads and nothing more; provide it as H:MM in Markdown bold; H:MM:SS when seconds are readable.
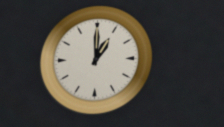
**1:00**
